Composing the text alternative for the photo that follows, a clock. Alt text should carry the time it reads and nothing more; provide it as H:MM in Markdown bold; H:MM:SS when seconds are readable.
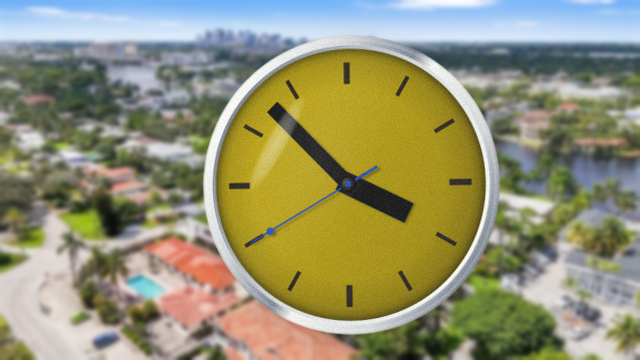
**3:52:40**
